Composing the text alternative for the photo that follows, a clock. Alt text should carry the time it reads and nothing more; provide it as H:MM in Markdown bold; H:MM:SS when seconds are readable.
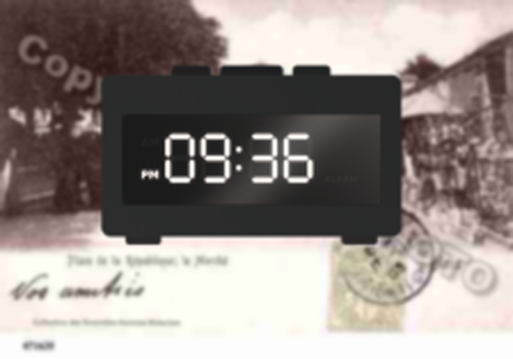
**9:36**
